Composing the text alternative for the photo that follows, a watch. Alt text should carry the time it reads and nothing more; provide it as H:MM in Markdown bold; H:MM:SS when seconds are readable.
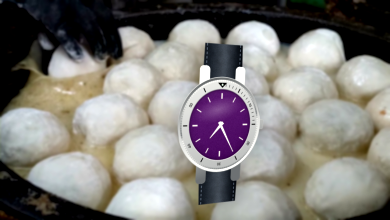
**7:25**
